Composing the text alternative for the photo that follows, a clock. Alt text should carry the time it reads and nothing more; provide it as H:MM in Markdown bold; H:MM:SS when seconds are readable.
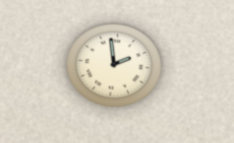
**1:58**
